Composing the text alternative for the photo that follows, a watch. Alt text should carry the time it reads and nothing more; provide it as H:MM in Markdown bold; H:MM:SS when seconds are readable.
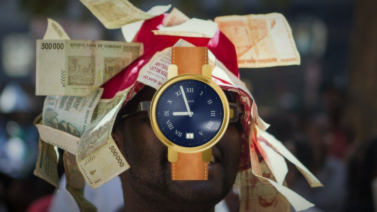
**8:57**
